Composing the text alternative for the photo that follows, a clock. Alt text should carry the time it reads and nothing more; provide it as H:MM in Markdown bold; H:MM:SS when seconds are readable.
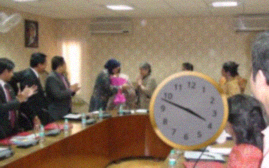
**3:48**
